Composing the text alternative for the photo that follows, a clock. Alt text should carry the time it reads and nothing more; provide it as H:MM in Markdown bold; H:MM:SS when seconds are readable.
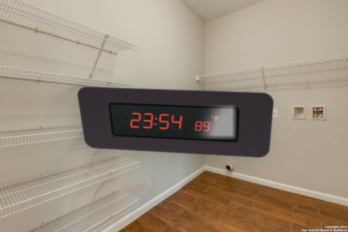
**23:54**
